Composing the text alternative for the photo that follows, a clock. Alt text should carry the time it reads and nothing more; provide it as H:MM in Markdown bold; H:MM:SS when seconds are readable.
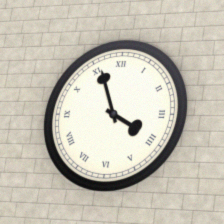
**3:56**
